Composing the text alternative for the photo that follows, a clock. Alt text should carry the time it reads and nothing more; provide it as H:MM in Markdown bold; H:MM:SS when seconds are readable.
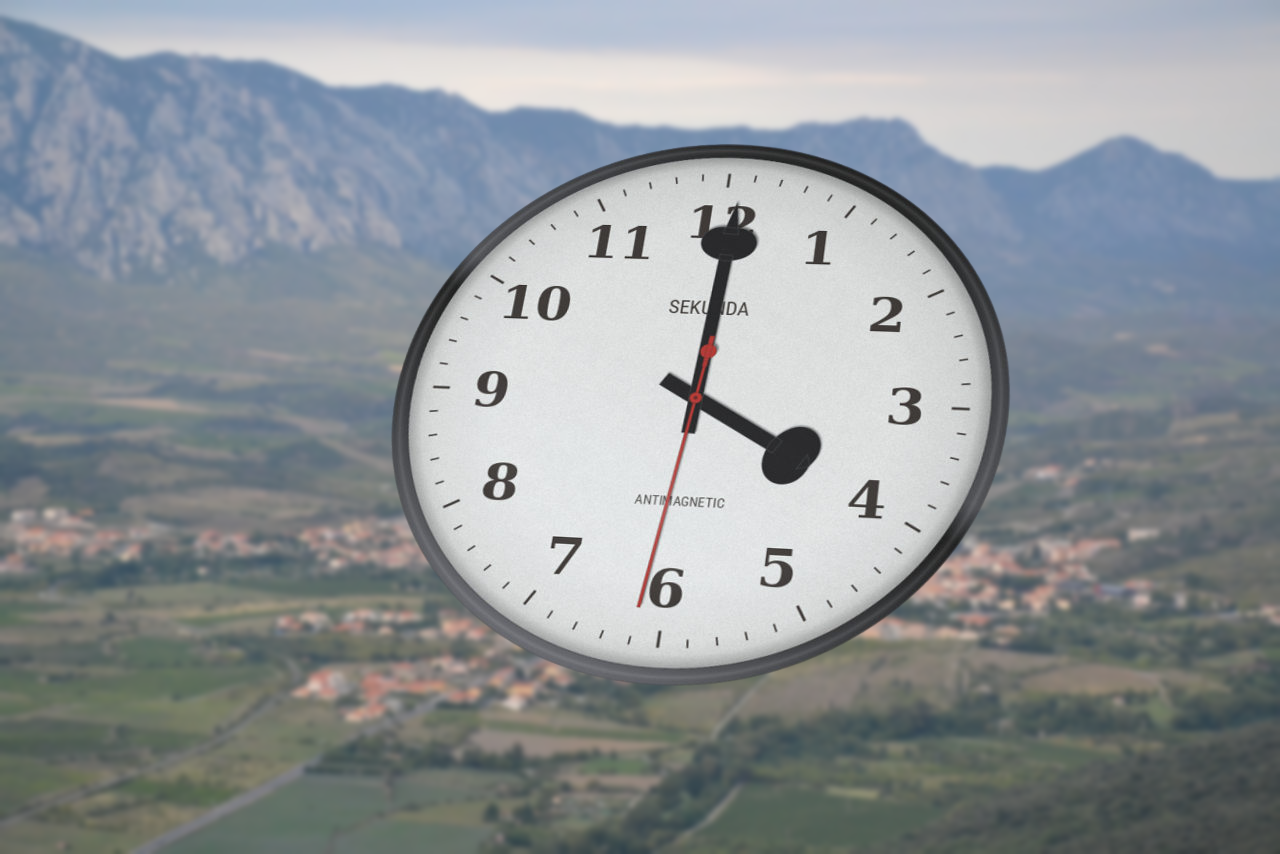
**4:00:31**
